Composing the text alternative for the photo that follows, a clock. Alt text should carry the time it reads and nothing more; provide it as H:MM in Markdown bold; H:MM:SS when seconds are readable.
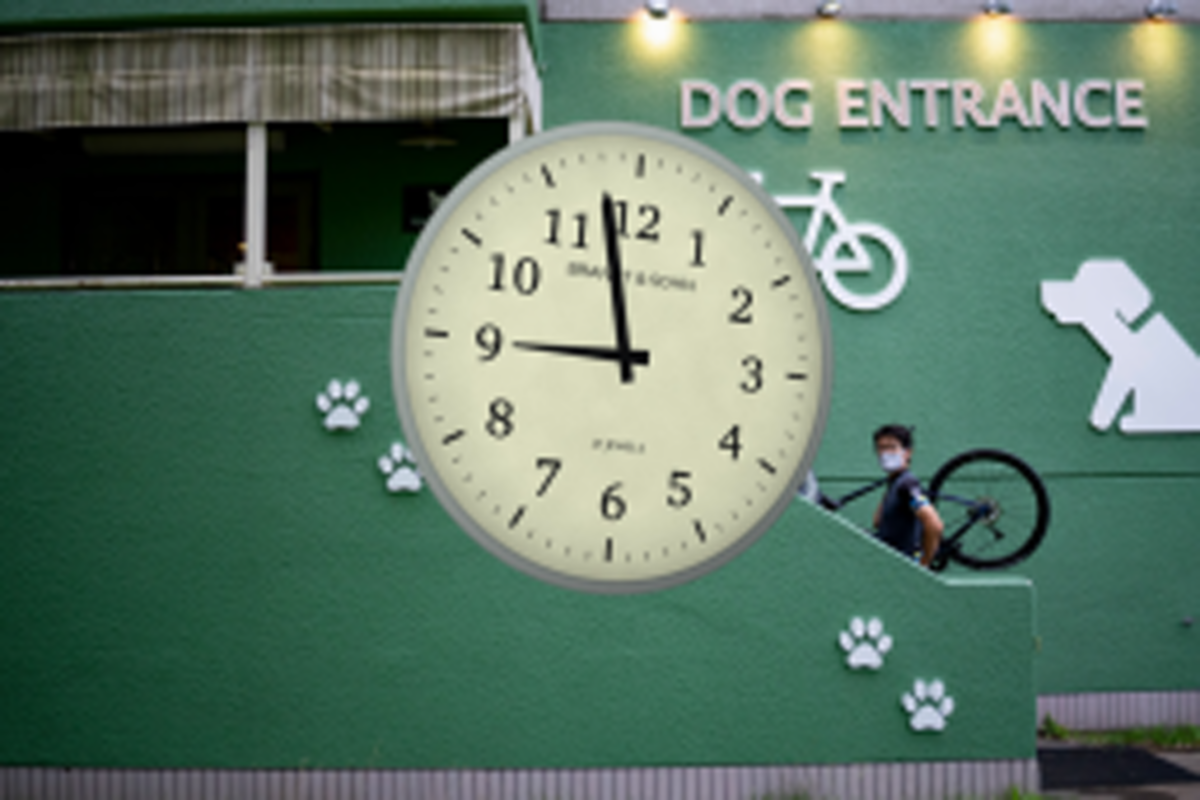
**8:58**
